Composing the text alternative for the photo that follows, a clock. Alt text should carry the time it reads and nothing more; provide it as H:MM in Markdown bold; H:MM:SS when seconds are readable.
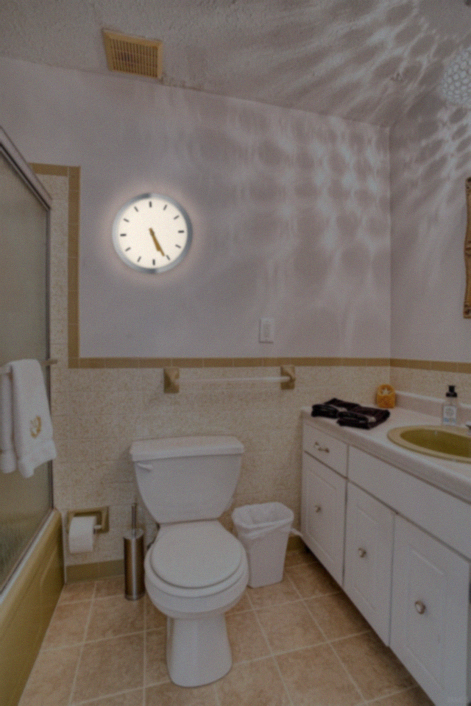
**5:26**
